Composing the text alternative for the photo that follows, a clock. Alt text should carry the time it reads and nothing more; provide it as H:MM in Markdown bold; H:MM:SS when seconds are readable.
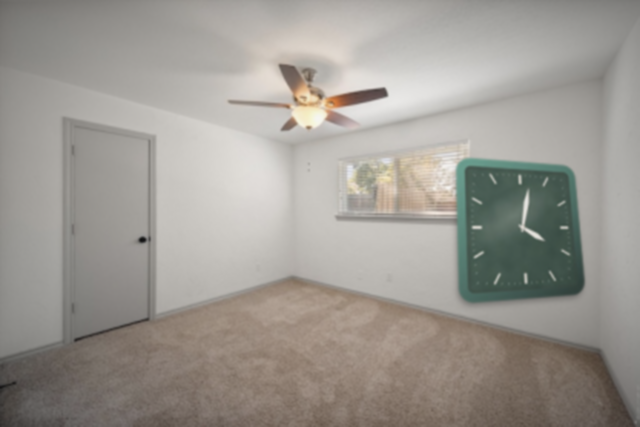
**4:02**
